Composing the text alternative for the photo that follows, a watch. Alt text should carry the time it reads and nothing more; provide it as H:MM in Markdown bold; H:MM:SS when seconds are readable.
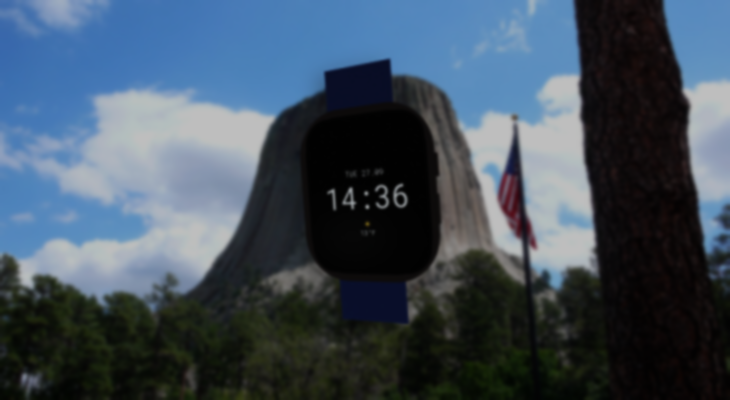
**14:36**
